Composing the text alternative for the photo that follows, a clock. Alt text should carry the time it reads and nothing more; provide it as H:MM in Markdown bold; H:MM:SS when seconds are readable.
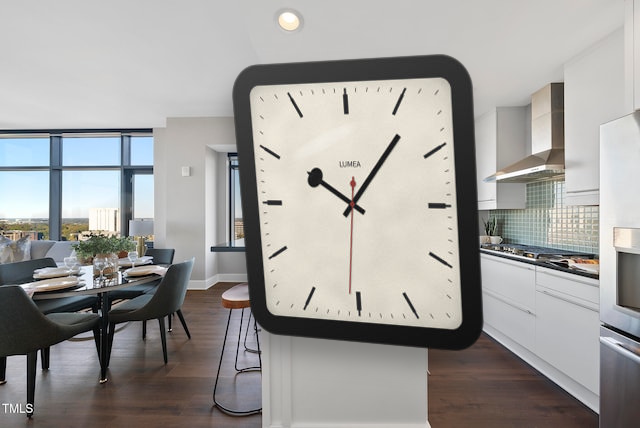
**10:06:31**
